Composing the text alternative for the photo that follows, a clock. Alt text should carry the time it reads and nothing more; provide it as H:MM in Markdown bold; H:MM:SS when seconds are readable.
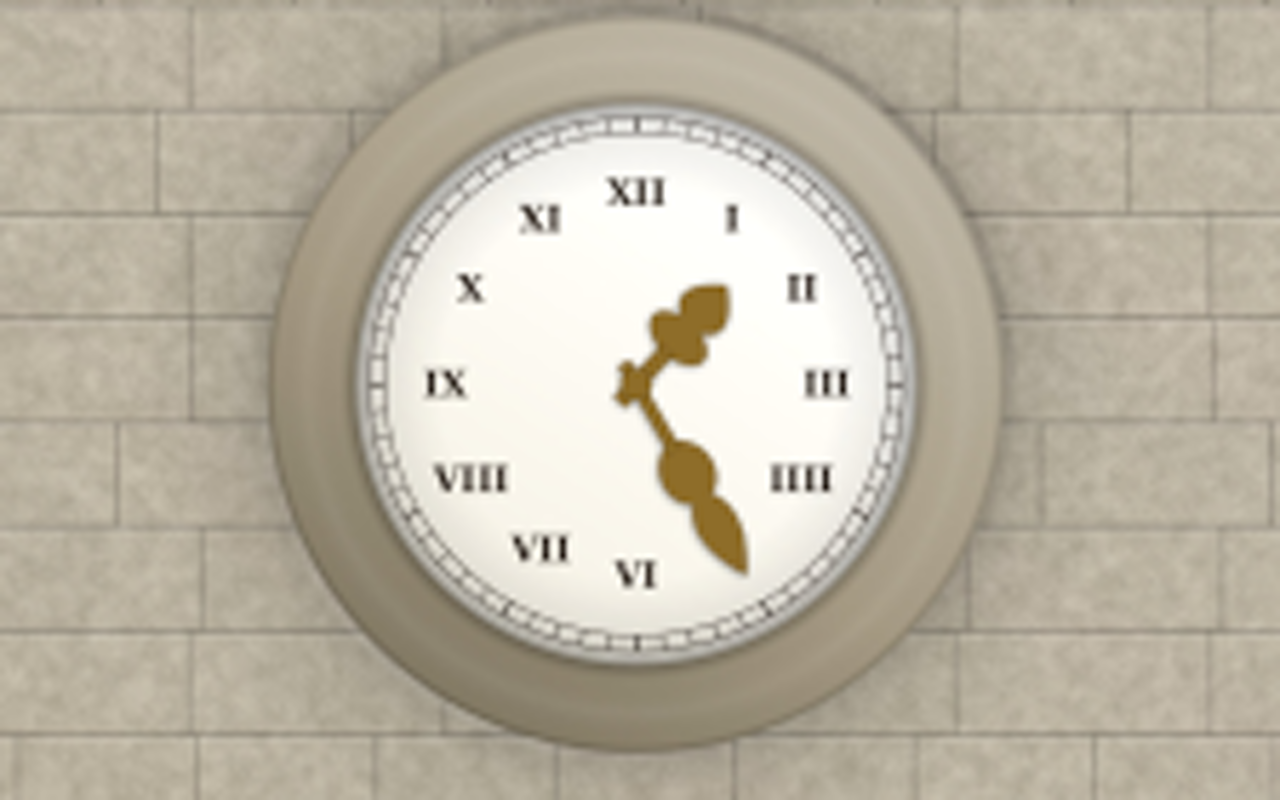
**1:25**
